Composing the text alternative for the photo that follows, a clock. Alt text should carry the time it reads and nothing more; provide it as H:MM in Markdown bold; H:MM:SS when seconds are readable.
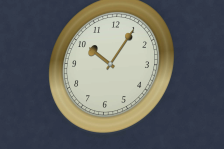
**10:05**
